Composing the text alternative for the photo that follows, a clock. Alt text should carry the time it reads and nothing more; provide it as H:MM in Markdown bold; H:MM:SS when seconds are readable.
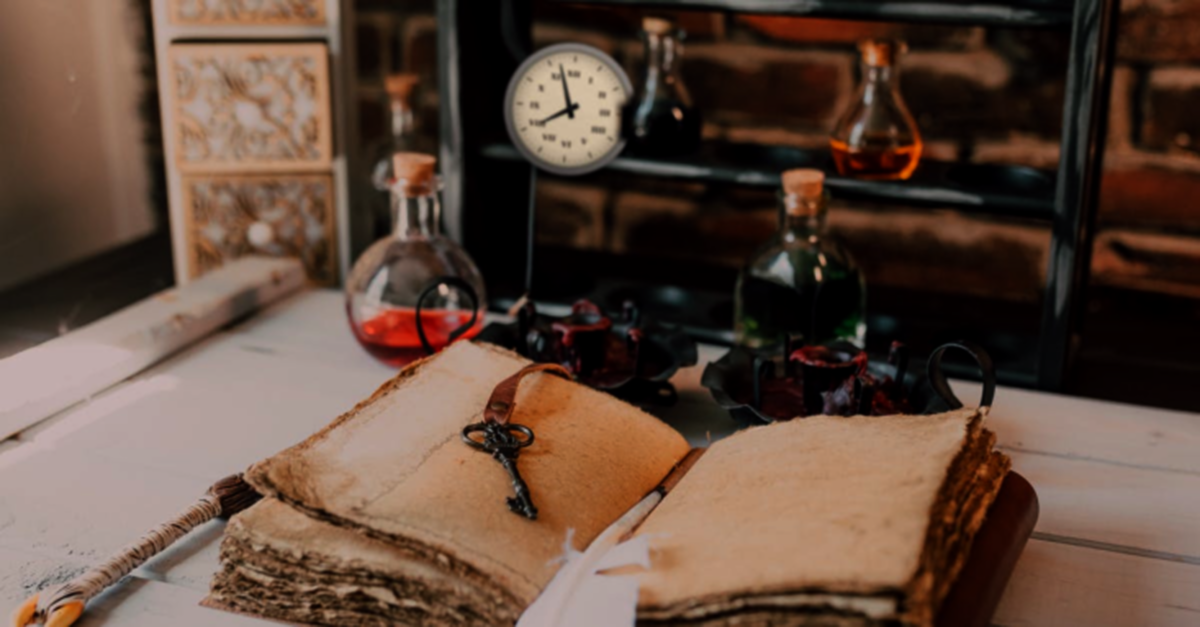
**7:57**
